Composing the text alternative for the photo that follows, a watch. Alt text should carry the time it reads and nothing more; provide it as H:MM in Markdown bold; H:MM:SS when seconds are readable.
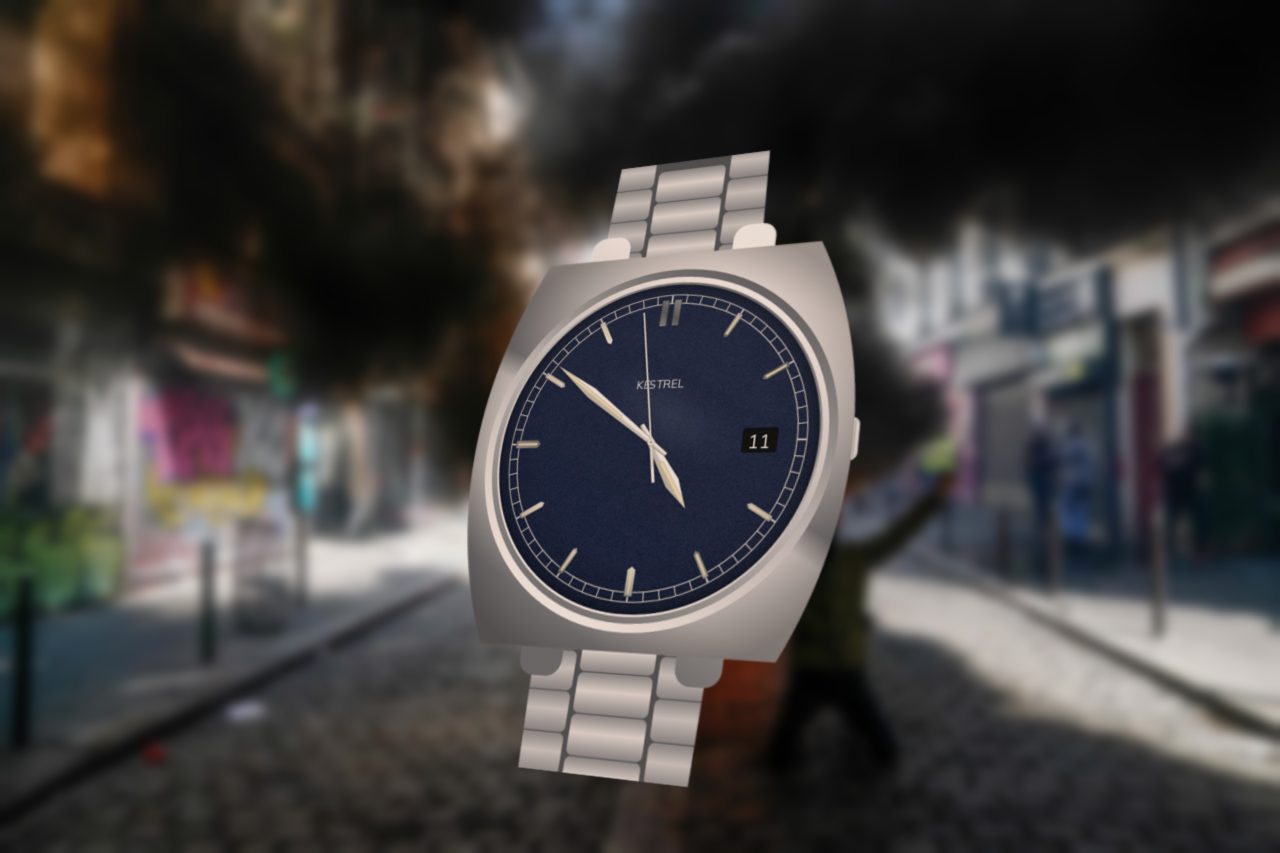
**4:50:58**
